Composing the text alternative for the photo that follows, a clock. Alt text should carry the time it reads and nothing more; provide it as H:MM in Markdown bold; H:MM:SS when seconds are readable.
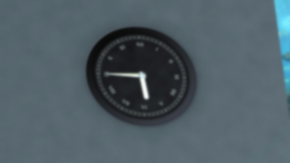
**5:45**
